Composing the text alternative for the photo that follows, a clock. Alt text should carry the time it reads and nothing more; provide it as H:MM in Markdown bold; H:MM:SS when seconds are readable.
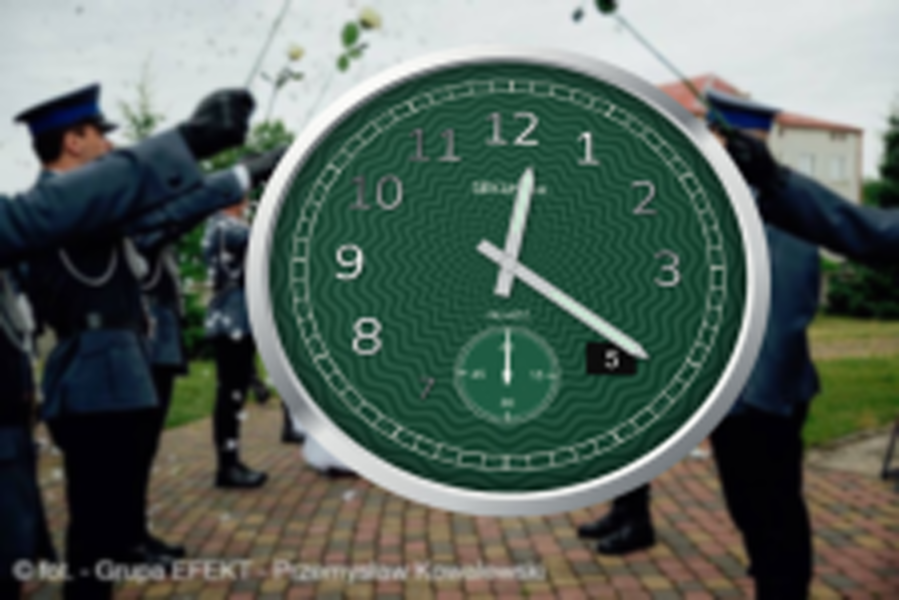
**12:21**
